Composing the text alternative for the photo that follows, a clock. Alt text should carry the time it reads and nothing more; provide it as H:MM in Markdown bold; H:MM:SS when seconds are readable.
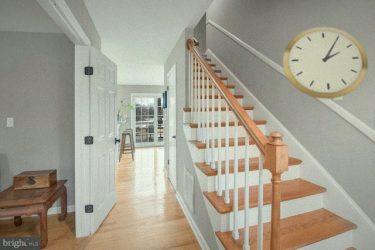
**2:05**
